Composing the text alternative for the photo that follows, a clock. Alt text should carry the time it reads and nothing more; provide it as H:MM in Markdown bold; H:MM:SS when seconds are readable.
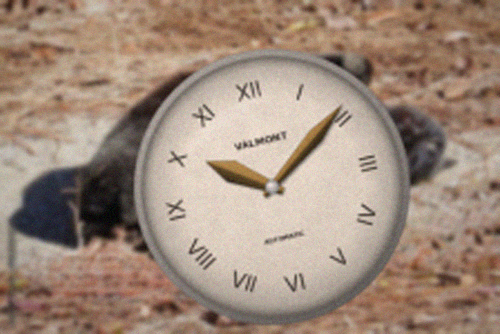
**10:09**
